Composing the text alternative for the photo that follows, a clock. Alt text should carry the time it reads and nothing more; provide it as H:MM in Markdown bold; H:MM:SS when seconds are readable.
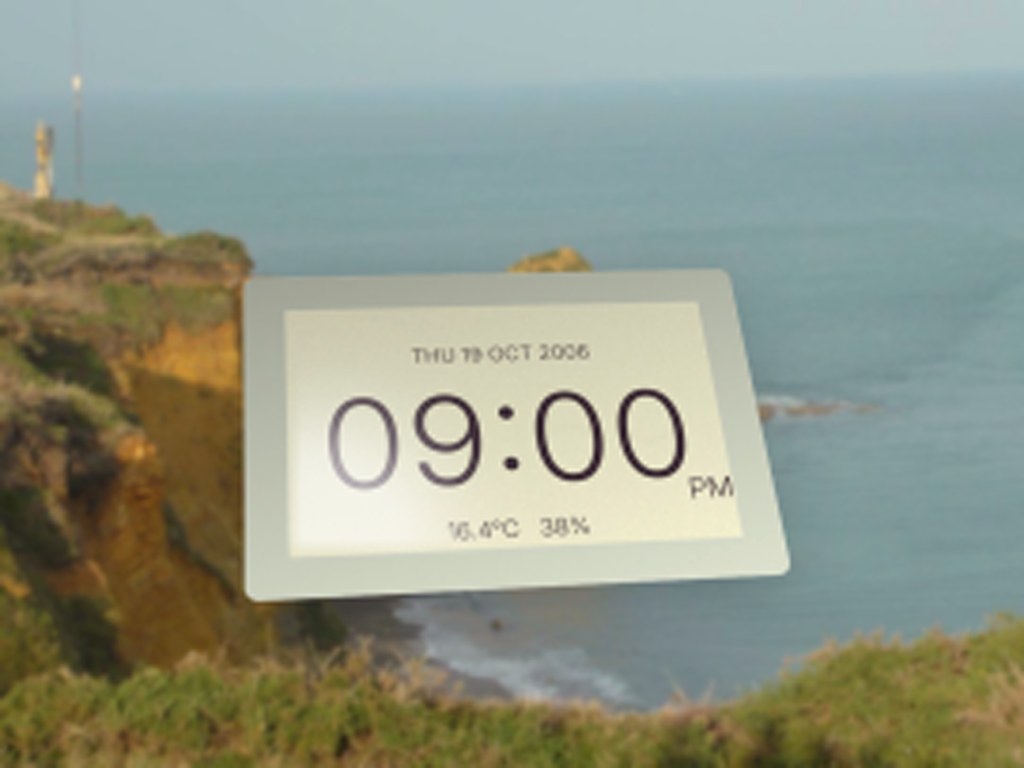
**9:00**
